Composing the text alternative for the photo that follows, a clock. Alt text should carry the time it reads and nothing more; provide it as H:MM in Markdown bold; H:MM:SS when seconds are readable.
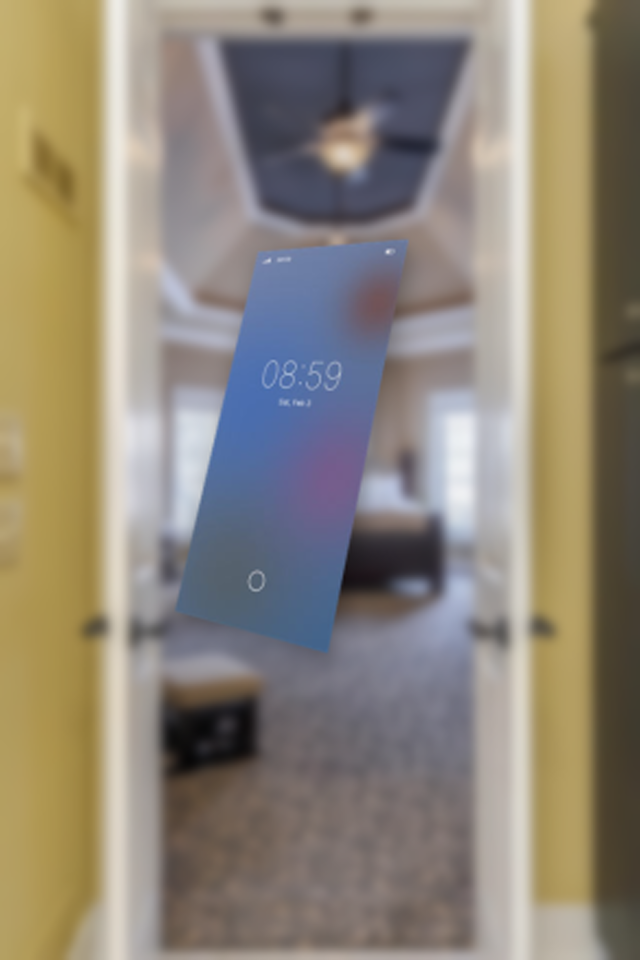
**8:59**
